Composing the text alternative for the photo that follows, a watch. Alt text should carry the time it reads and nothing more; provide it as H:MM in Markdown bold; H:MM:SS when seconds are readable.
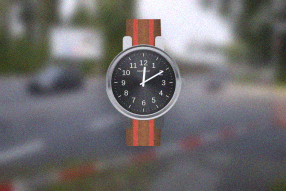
**12:10**
